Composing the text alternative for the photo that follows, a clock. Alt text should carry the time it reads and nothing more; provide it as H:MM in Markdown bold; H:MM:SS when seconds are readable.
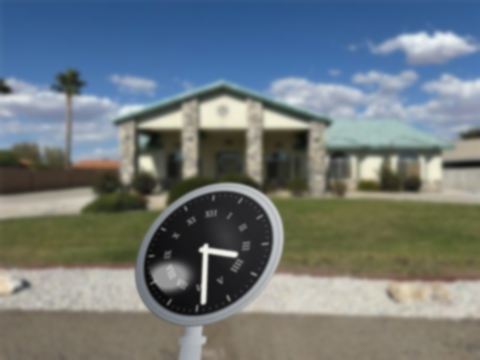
**3:29**
